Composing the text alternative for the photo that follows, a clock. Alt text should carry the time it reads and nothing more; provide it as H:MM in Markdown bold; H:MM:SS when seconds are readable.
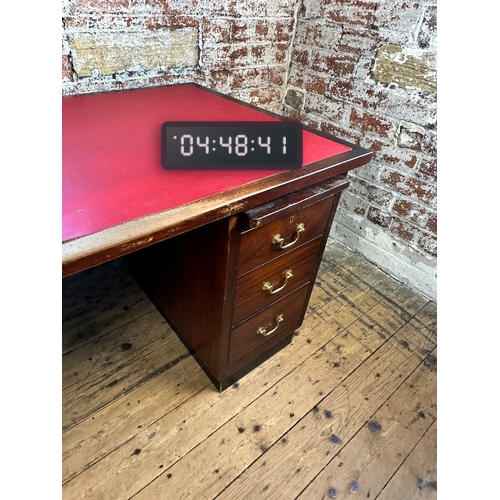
**4:48:41**
